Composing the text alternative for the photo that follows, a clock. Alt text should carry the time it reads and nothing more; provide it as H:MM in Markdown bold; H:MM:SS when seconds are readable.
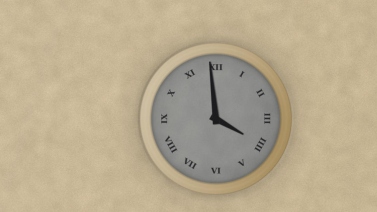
**3:59**
